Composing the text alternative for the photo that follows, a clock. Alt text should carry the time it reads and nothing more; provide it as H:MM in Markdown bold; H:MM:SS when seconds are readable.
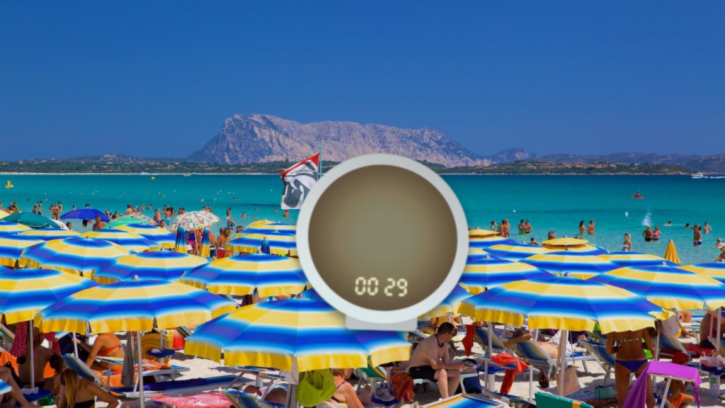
**0:29**
